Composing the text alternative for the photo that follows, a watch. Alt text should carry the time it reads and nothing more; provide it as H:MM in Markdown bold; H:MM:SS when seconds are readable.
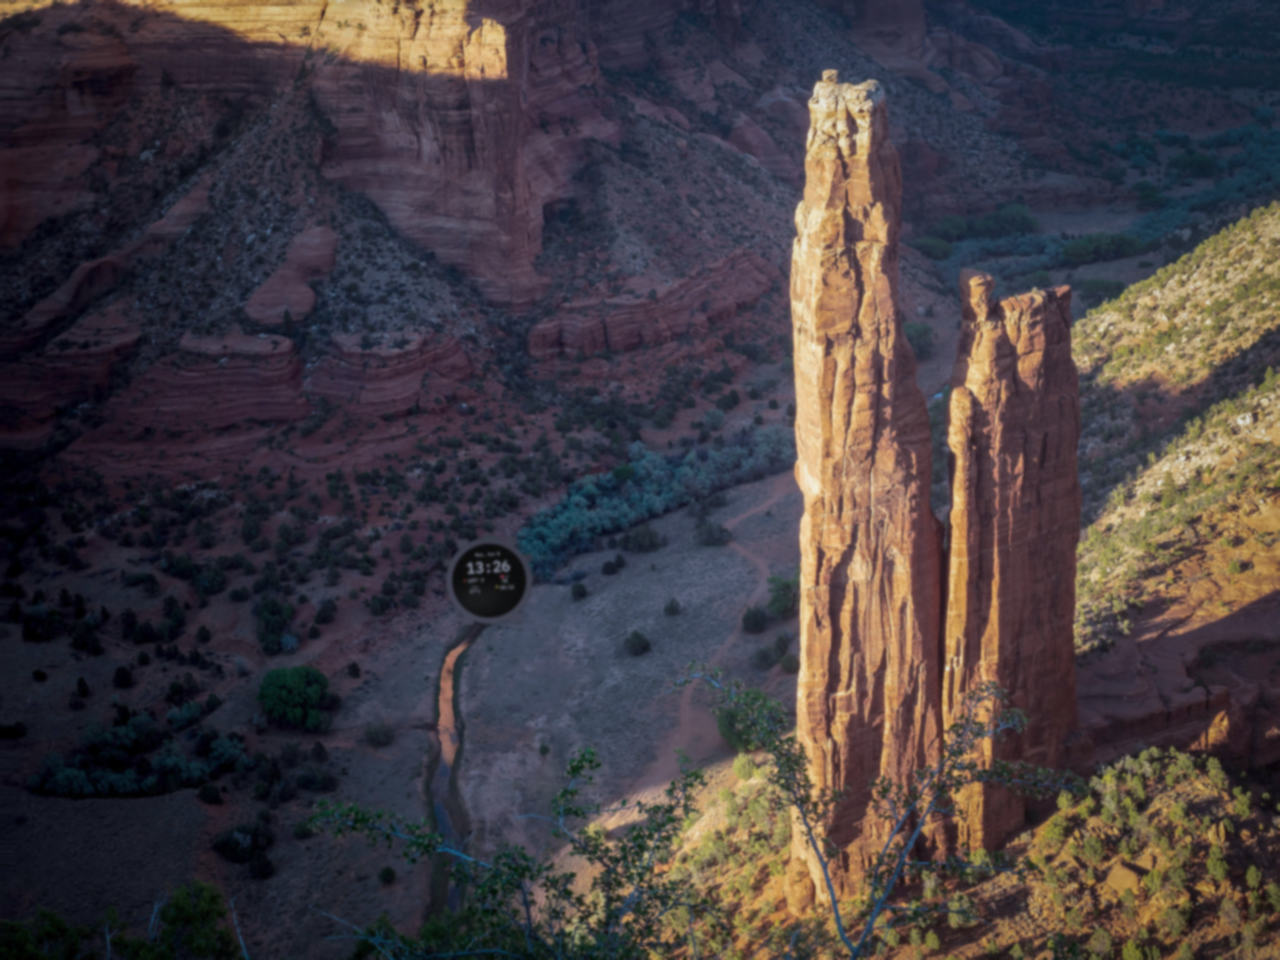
**13:26**
